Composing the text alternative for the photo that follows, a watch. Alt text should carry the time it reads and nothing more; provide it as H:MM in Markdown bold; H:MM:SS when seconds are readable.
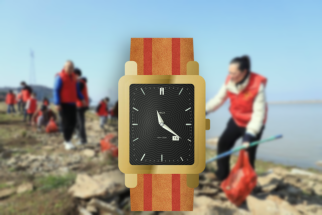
**11:21**
